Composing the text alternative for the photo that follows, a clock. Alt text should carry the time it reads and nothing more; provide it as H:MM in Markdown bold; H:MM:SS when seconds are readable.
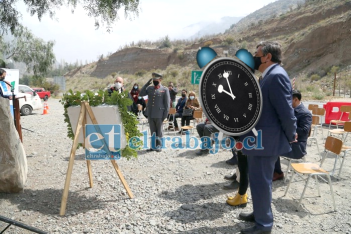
**9:58**
